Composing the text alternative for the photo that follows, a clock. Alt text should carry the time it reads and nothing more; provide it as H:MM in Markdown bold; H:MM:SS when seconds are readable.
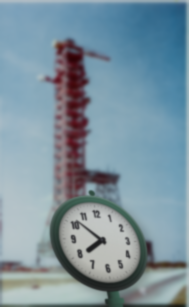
**7:52**
